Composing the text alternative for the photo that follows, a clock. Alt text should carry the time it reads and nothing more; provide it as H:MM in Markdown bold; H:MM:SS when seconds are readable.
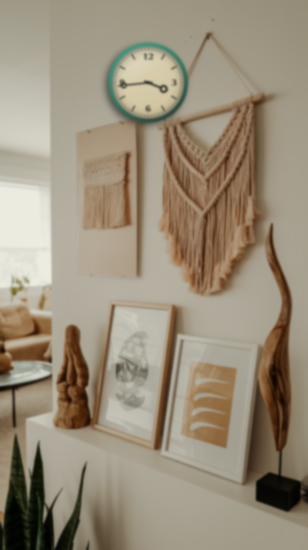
**3:44**
